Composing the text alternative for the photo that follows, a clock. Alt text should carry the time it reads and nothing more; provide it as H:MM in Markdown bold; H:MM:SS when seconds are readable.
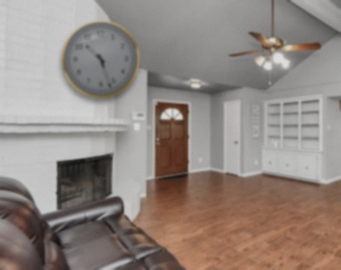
**10:27**
